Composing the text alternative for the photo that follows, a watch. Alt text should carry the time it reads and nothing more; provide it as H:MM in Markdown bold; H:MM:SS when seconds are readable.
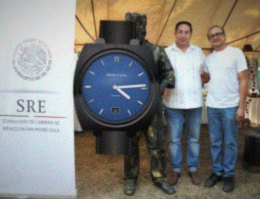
**4:14**
